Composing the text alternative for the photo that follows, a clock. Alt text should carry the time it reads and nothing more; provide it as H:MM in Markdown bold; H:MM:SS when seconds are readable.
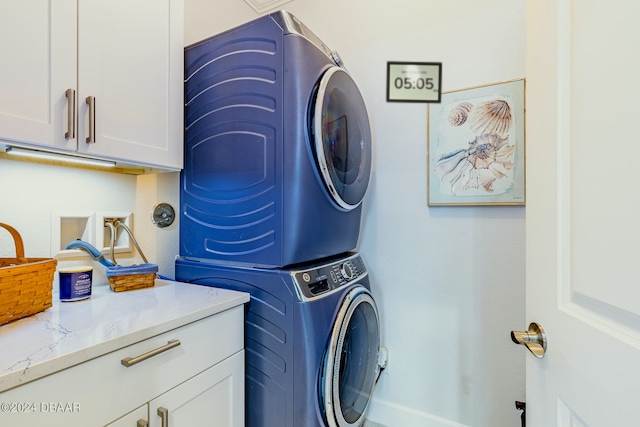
**5:05**
